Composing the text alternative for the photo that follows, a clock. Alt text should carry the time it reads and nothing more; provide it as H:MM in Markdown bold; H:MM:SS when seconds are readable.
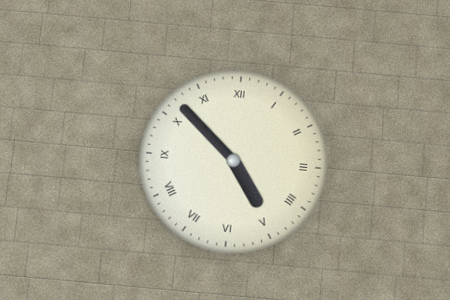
**4:52**
